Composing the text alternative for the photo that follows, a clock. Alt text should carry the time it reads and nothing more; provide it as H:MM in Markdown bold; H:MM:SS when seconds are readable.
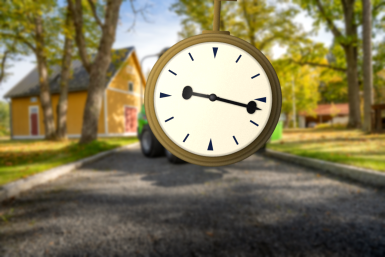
**9:17**
